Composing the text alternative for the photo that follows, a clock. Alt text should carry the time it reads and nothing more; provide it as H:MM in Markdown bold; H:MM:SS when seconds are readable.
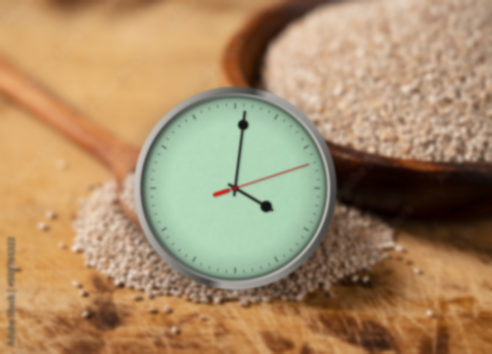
**4:01:12**
